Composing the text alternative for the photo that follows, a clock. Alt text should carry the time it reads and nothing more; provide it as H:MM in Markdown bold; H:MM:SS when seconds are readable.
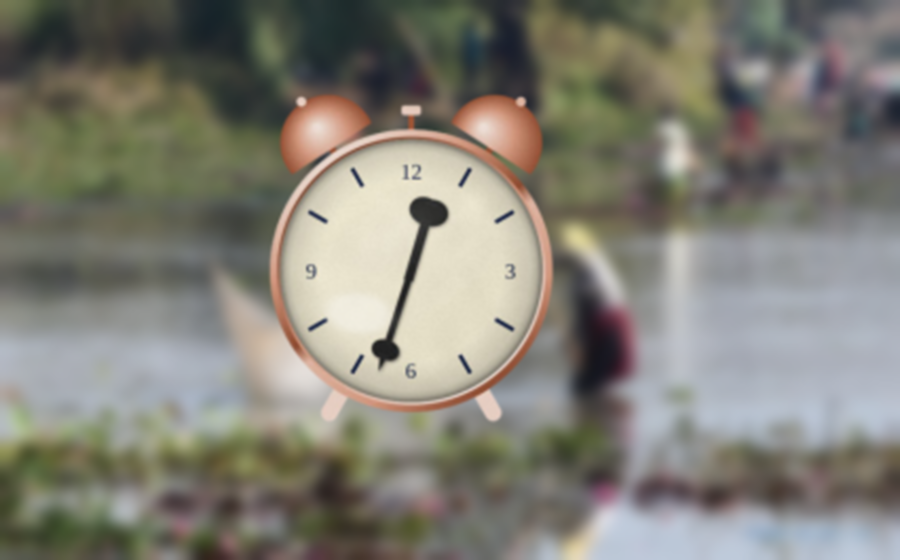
**12:33**
